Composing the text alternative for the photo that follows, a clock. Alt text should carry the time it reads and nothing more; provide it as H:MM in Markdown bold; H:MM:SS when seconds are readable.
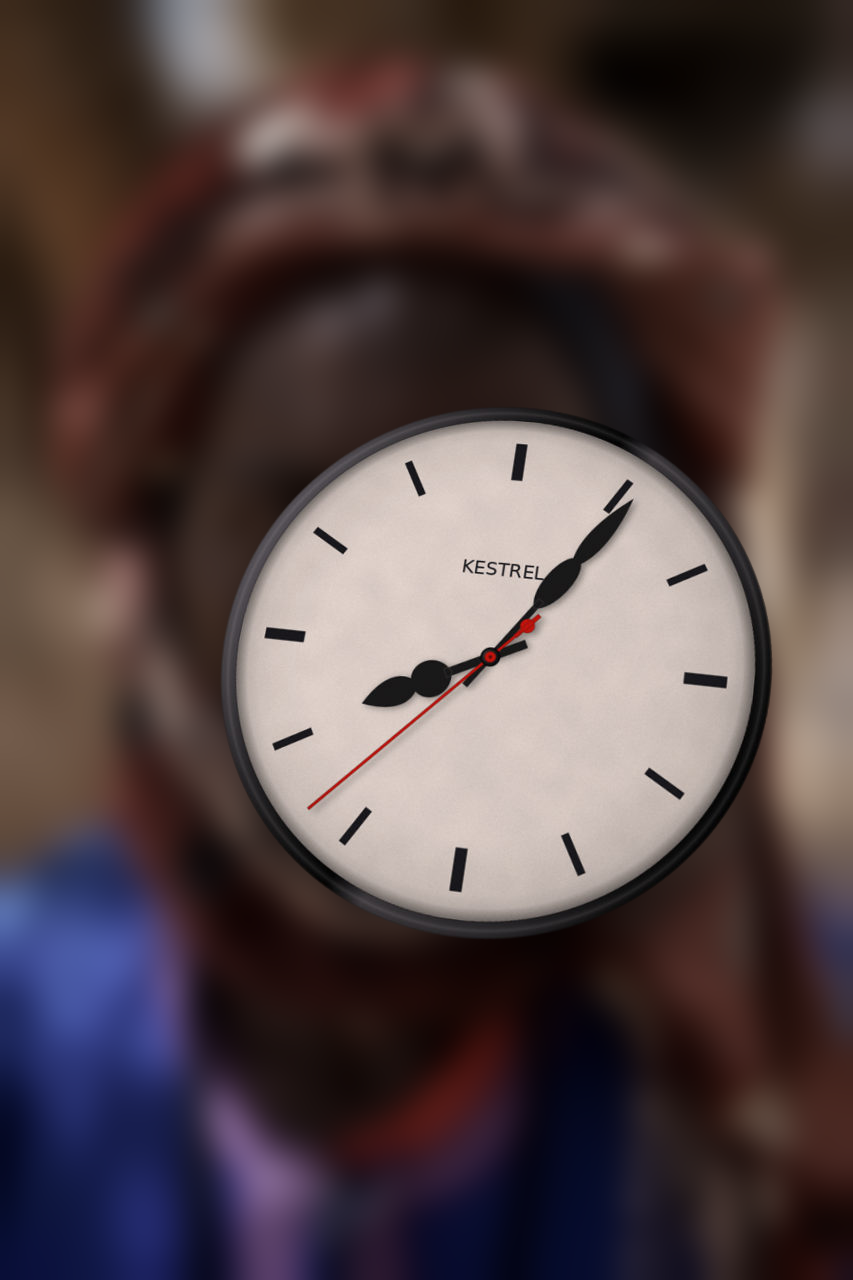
**8:05:37**
